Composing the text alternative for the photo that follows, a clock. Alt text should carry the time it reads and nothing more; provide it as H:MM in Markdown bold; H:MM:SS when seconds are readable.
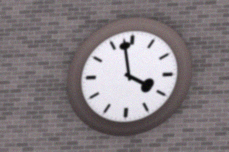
**3:58**
